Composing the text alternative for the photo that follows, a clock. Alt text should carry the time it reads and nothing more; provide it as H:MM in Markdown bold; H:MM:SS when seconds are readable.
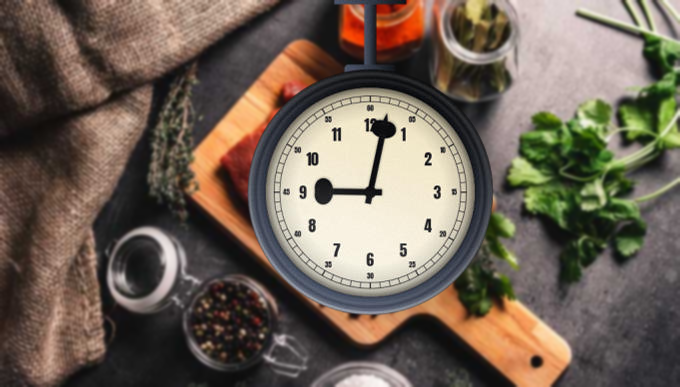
**9:02**
